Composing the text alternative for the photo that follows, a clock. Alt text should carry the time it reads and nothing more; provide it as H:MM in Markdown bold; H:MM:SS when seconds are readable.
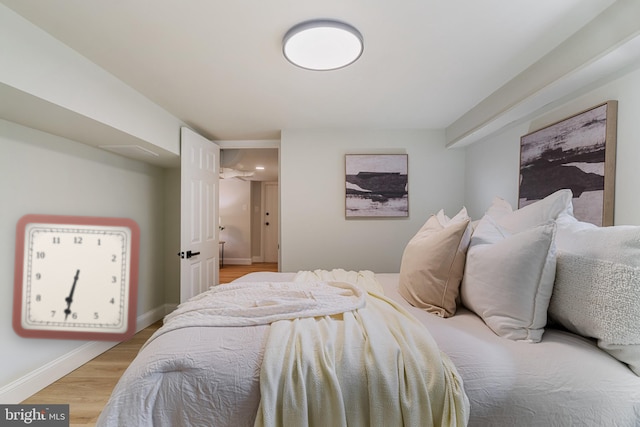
**6:32**
